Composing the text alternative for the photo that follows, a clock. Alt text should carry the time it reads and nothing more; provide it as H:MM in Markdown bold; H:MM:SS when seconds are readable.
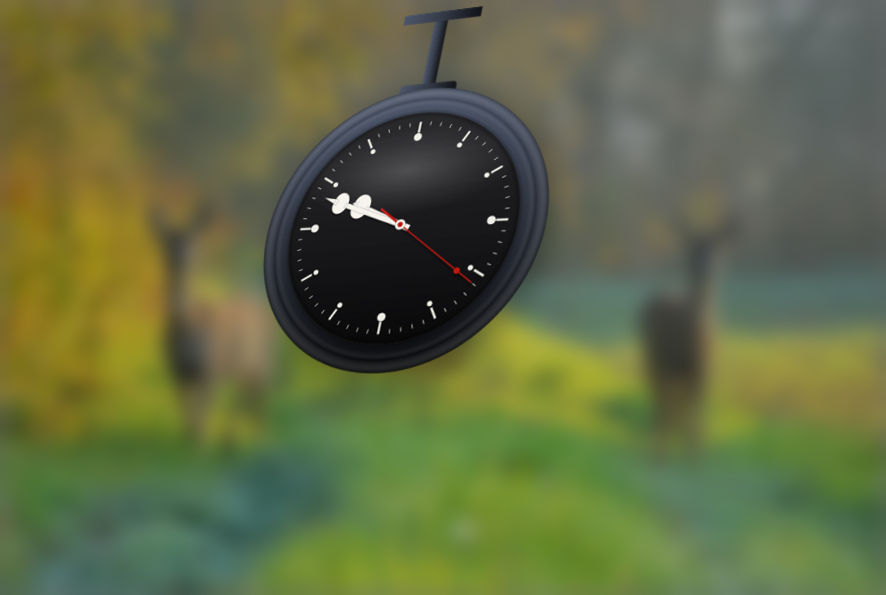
**9:48:21**
